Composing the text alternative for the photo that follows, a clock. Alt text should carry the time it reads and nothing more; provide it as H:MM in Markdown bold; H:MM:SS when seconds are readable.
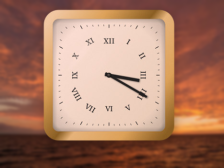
**3:20**
